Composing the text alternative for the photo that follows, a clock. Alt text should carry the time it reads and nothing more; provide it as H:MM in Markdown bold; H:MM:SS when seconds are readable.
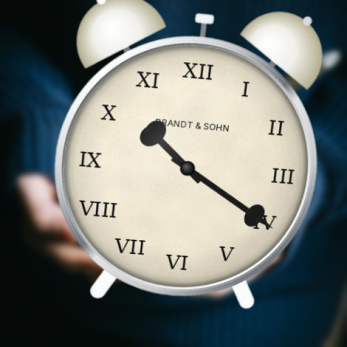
**10:20**
